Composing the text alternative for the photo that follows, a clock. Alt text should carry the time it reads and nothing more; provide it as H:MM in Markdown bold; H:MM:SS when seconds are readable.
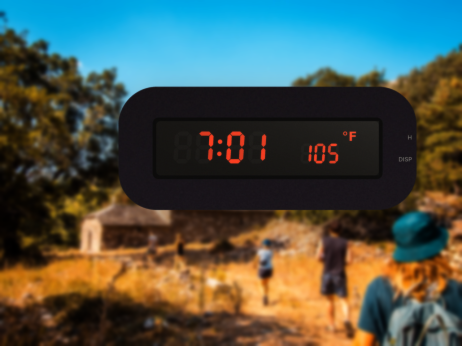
**7:01**
